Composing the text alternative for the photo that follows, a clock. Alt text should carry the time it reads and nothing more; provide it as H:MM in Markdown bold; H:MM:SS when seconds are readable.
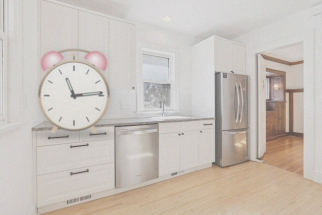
**11:14**
